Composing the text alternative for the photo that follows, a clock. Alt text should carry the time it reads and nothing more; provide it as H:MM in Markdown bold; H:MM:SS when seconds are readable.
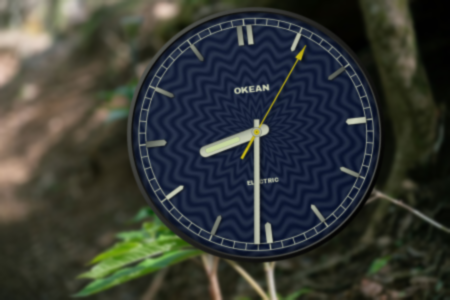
**8:31:06**
